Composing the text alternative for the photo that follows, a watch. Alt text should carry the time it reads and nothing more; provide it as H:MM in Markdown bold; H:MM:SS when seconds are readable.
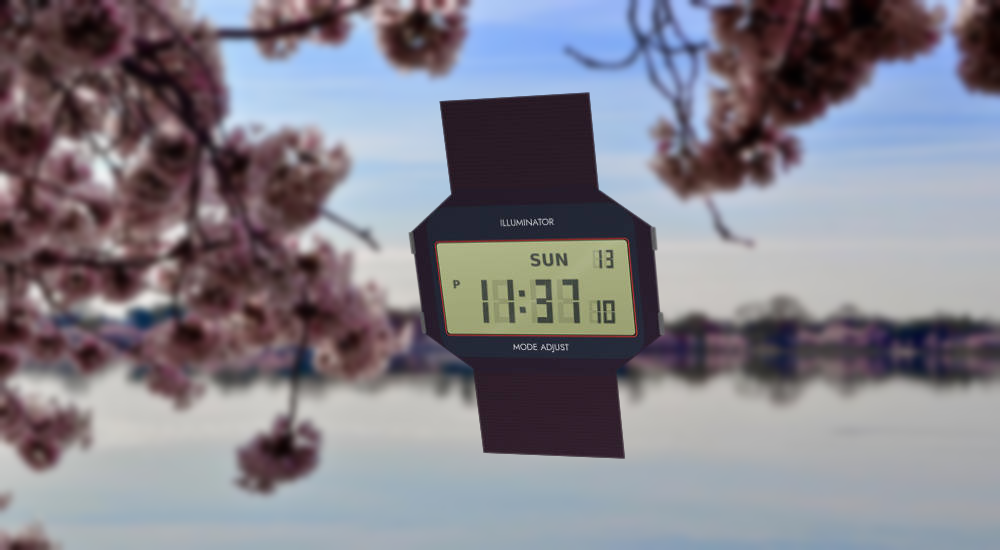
**11:37:10**
